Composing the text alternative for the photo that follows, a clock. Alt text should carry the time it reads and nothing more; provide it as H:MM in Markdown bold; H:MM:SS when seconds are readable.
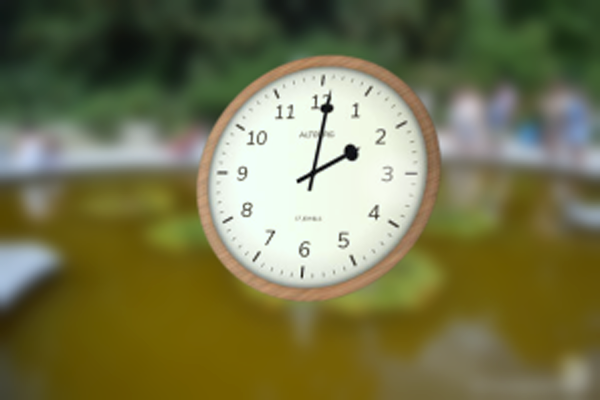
**2:01**
